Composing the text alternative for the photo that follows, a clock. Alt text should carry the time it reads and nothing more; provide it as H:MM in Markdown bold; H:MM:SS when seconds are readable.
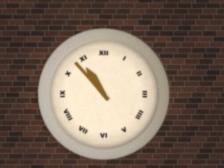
**10:53**
